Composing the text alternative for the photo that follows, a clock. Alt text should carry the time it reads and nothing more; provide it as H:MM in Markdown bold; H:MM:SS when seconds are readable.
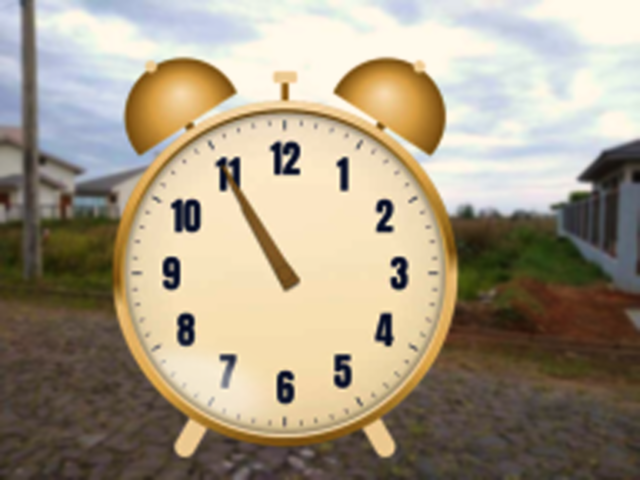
**10:55**
